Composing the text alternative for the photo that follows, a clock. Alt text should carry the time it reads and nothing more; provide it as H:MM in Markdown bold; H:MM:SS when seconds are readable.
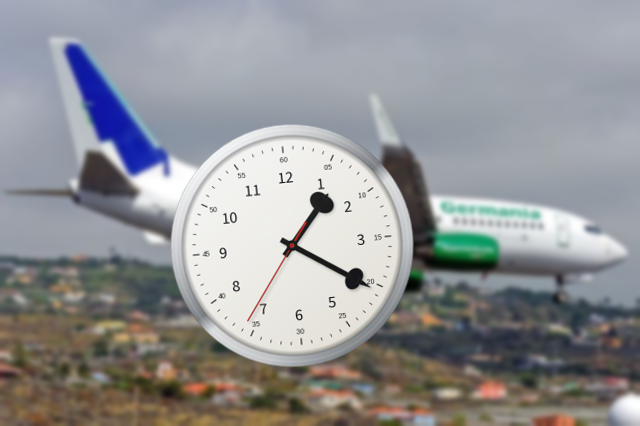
**1:20:36**
